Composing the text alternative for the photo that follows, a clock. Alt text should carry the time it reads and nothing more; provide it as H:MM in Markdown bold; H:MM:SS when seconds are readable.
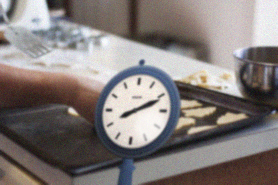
**8:11**
